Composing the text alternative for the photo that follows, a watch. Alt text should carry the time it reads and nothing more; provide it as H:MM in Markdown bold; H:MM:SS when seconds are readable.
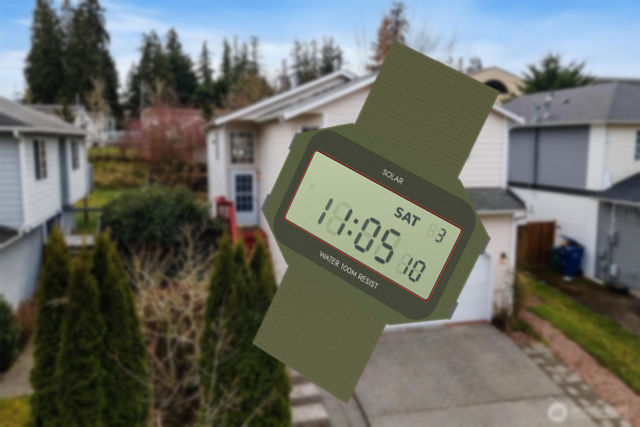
**11:05:10**
